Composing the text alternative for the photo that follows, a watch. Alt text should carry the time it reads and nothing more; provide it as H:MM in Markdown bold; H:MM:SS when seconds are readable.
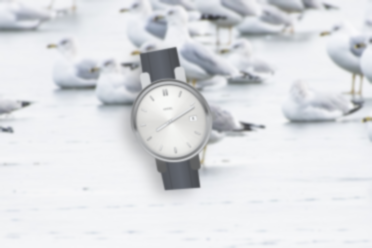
**8:11**
